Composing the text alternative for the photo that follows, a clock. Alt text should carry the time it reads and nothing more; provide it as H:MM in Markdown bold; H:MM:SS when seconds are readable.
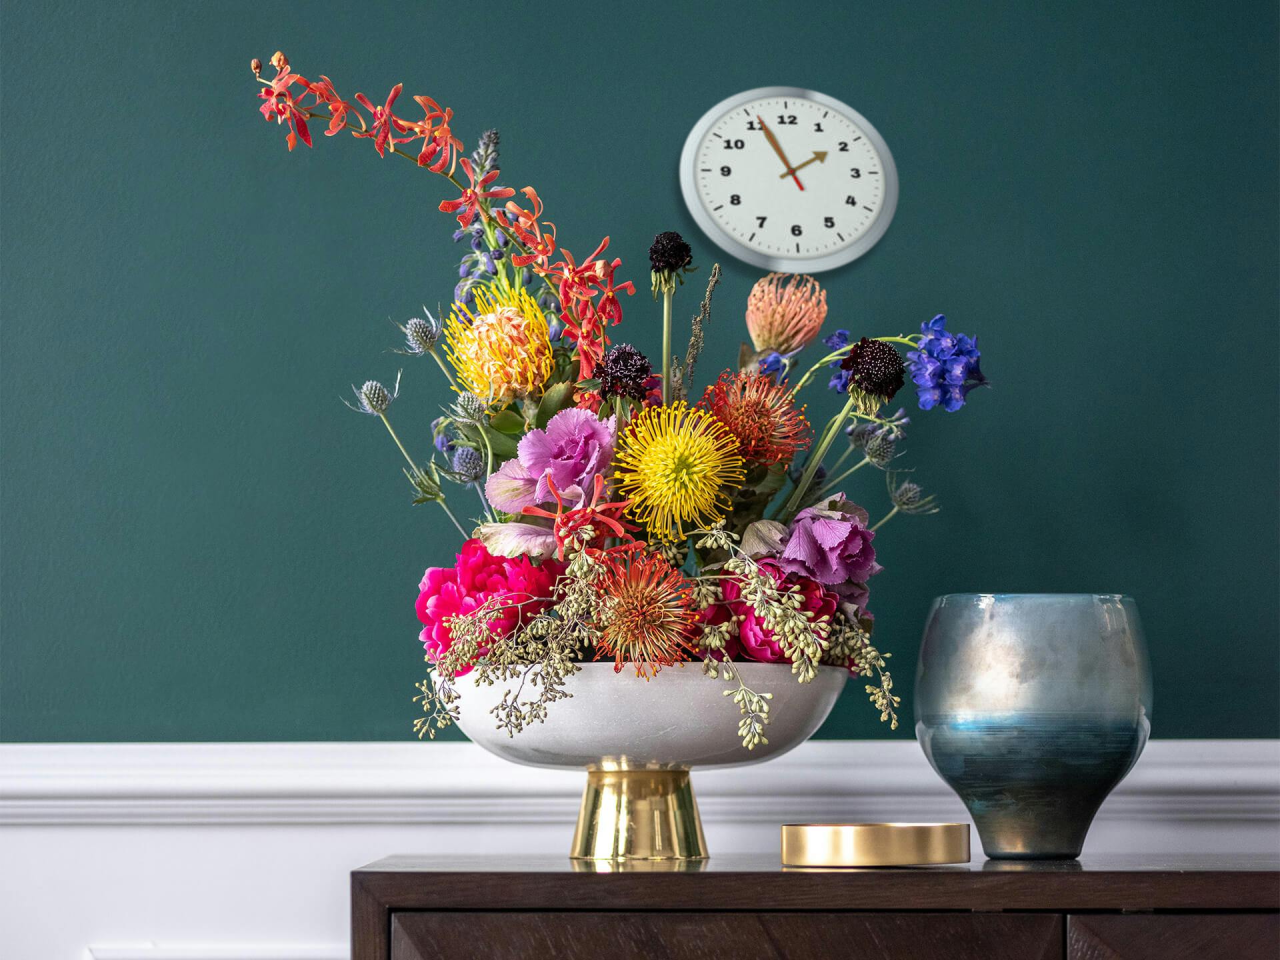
**1:55:56**
